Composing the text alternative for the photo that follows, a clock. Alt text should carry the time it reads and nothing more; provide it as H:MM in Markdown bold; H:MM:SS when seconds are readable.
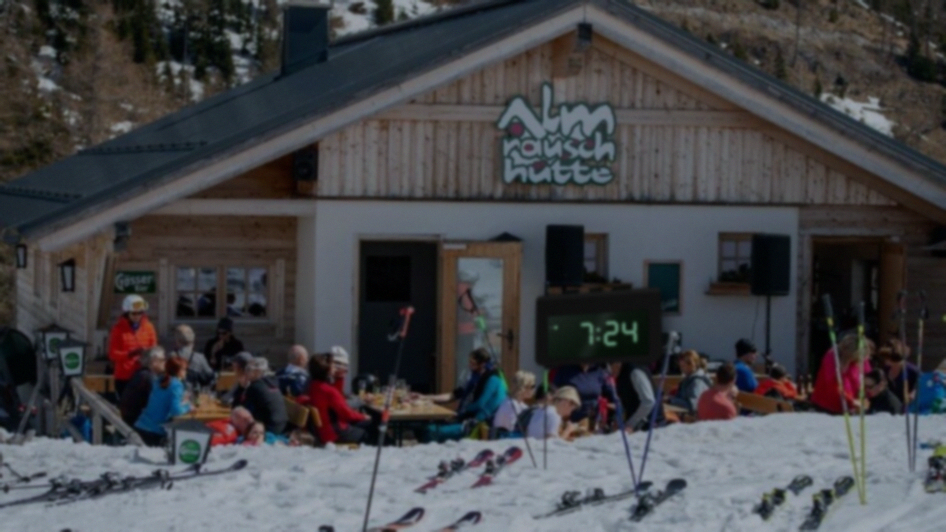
**7:24**
